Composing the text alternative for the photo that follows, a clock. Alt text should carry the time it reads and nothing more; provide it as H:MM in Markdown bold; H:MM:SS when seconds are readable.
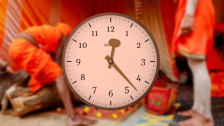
**12:23**
